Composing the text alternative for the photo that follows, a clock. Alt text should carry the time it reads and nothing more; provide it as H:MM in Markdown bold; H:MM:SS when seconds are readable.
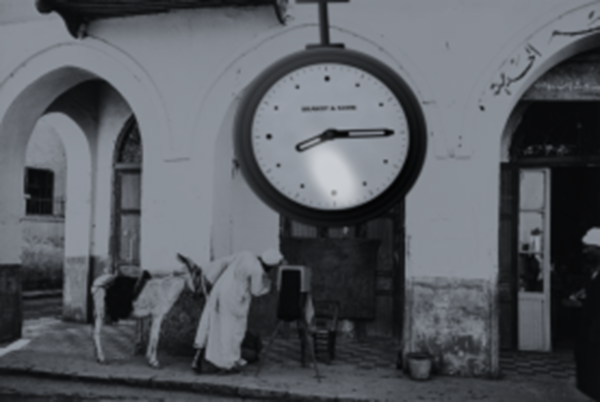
**8:15**
